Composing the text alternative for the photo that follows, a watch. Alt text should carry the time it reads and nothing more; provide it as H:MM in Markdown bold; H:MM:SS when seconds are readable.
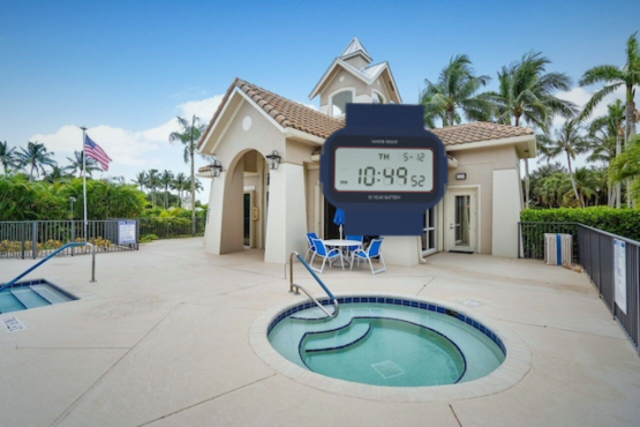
**10:49:52**
